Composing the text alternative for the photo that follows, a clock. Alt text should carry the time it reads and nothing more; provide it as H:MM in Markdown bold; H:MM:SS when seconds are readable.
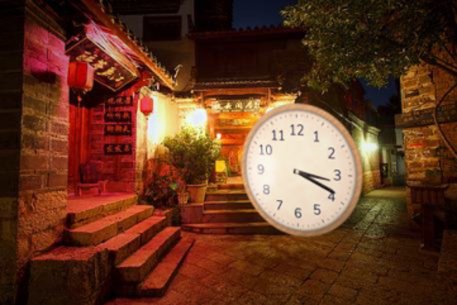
**3:19**
